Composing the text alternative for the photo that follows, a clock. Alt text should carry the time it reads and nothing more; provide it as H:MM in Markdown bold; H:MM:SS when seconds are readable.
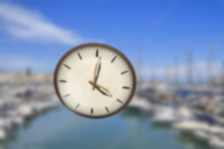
**4:01**
